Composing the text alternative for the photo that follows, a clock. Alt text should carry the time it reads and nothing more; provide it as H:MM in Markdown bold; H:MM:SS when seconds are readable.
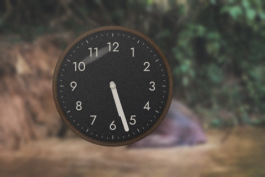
**5:27**
